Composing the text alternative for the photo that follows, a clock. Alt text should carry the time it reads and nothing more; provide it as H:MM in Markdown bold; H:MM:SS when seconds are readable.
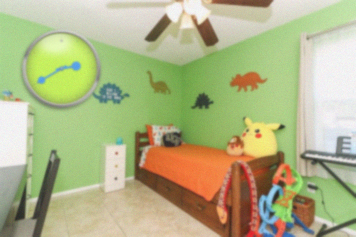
**2:40**
